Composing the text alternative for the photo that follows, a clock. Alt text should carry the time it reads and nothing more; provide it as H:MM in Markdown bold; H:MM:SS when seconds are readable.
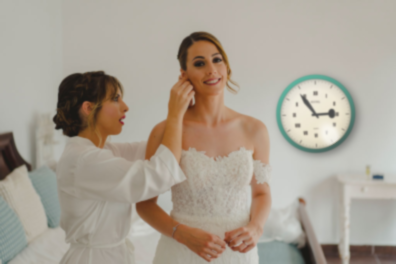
**2:54**
